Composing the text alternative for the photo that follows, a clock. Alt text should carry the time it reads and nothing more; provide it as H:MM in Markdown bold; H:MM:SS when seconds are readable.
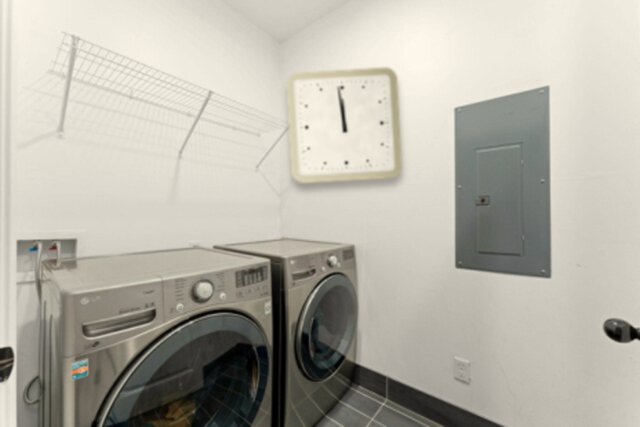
**11:59**
